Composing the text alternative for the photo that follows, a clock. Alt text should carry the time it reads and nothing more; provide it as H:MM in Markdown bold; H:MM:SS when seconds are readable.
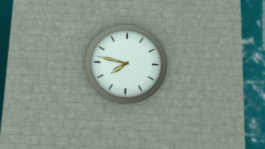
**7:47**
